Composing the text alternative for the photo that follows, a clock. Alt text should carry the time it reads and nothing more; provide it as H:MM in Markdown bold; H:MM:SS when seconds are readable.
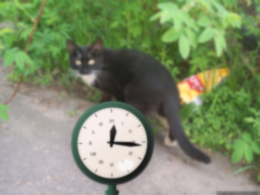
**12:16**
